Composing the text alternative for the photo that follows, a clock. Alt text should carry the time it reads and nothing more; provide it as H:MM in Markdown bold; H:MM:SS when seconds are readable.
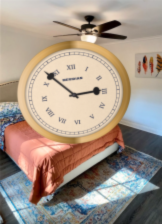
**2:53**
